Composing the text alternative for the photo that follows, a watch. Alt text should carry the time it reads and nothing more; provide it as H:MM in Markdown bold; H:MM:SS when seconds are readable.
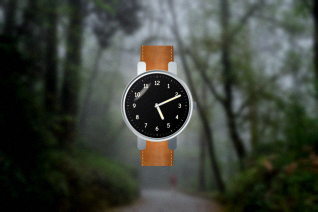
**5:11**
